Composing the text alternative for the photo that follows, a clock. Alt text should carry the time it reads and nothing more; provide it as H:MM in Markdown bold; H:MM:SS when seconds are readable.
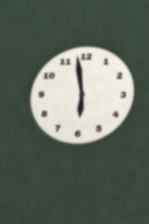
**5:58**
